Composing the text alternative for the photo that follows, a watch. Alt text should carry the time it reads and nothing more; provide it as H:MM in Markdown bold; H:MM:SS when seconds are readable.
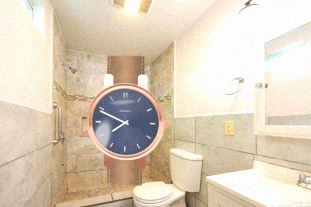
**7:49**
